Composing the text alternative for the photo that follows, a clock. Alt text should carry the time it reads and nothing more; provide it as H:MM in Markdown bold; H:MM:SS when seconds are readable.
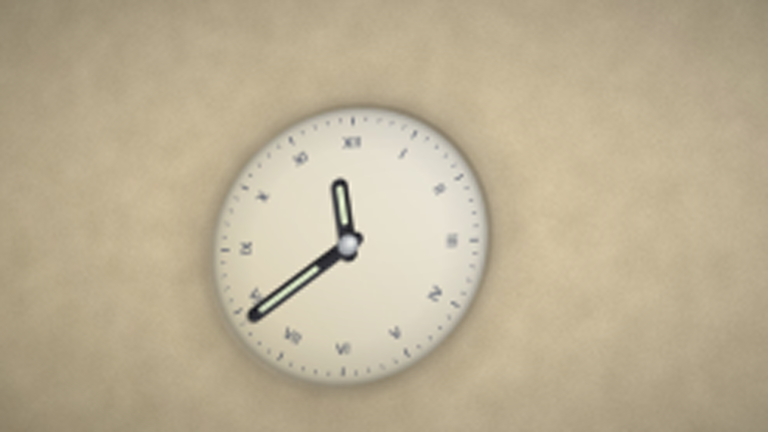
**11:39**
